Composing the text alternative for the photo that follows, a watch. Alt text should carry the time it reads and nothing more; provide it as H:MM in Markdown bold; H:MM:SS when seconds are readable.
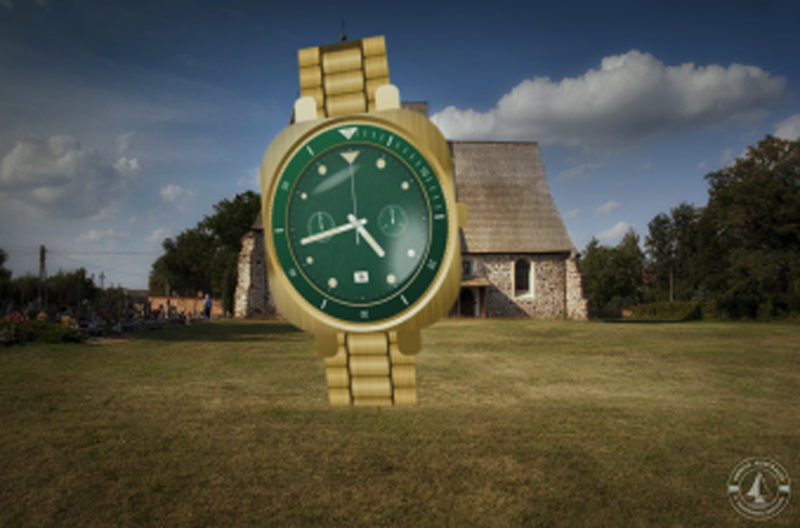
**4:43**
